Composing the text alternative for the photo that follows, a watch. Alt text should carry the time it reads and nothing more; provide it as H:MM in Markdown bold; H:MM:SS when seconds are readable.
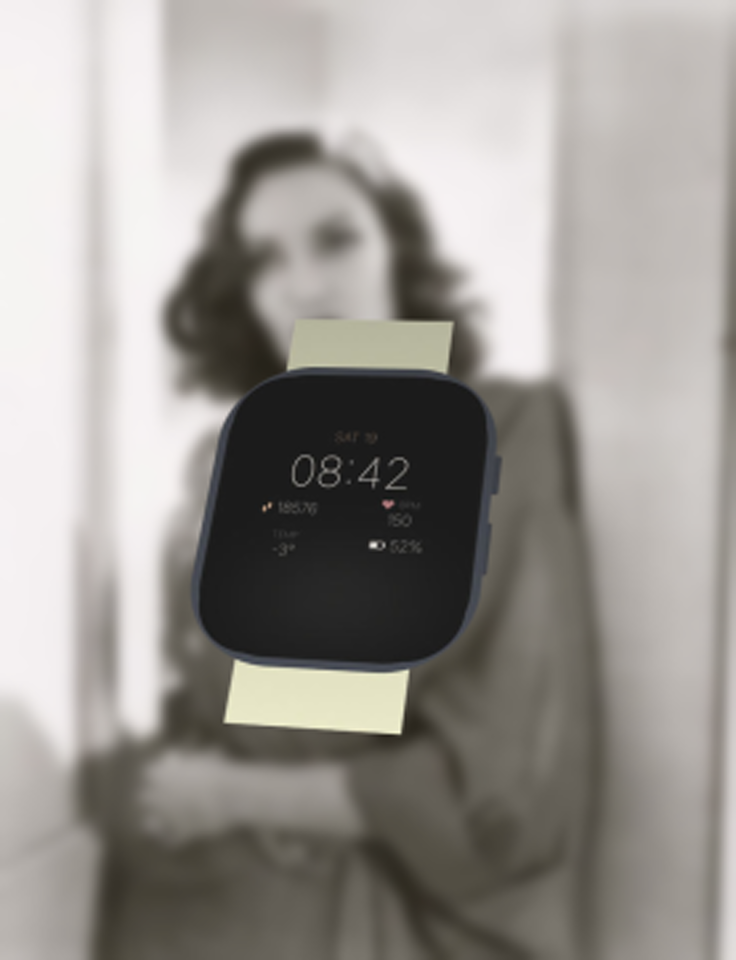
**8:42**
